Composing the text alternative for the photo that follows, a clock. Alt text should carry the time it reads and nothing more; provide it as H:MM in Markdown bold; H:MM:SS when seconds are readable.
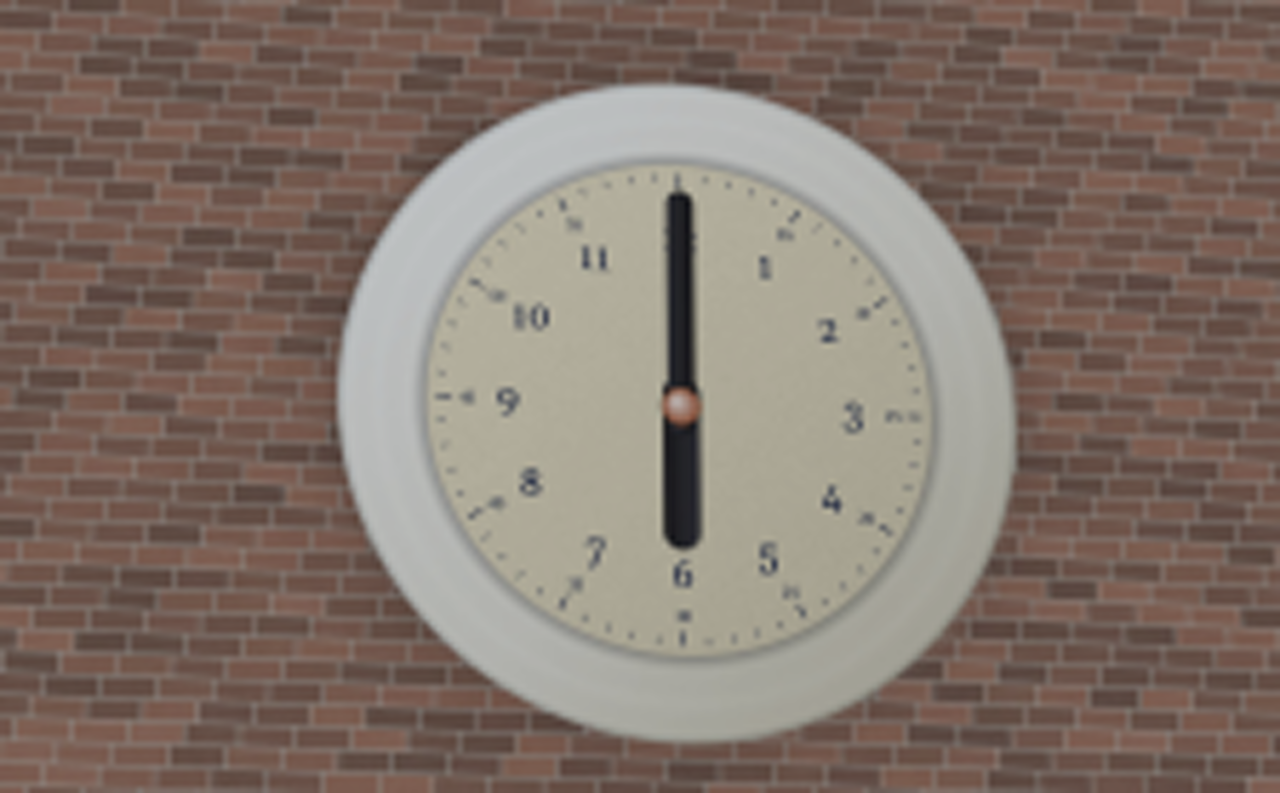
**6:00**
